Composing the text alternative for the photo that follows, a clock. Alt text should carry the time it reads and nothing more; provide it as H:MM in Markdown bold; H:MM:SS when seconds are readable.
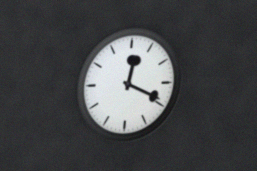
**12:19**
